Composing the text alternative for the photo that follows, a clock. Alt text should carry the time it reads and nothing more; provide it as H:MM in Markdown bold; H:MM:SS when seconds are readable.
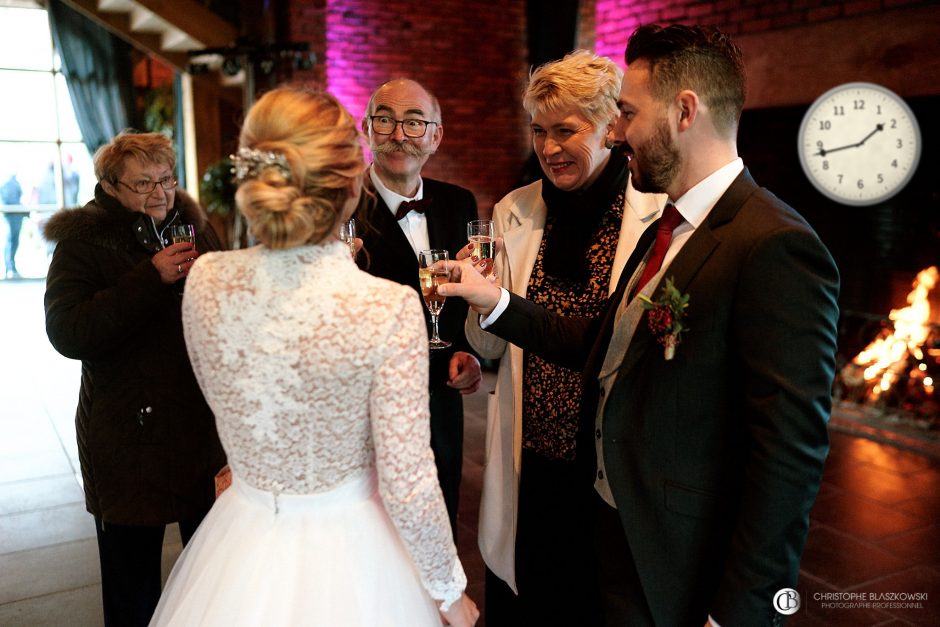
**1:43**
